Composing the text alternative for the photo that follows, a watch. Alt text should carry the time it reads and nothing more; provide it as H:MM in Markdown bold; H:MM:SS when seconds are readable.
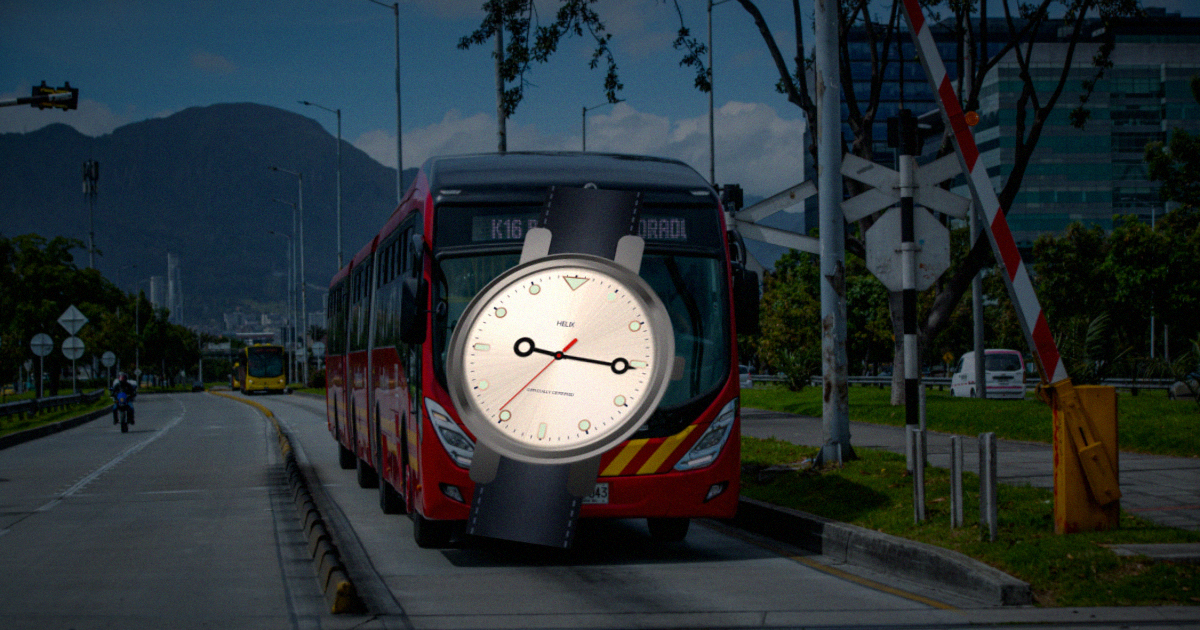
**9:15:36**
